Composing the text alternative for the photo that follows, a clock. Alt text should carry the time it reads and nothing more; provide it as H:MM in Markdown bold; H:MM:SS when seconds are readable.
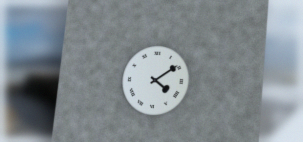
**4:09**
